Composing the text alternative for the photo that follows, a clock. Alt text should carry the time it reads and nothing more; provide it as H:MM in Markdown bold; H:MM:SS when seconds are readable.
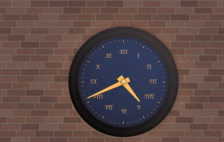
**4:41**
